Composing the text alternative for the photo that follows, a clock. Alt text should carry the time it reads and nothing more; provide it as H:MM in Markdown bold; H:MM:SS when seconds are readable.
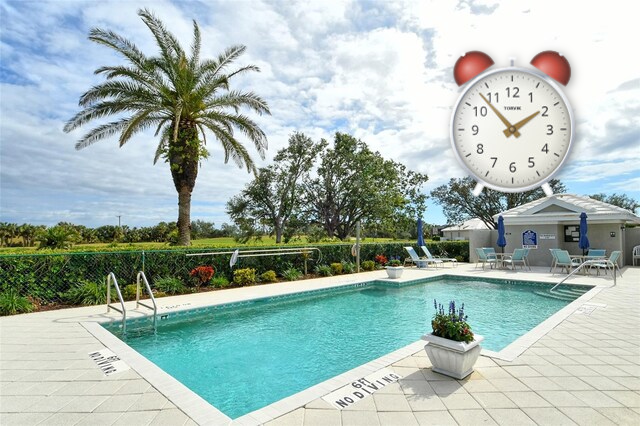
**1:53**
